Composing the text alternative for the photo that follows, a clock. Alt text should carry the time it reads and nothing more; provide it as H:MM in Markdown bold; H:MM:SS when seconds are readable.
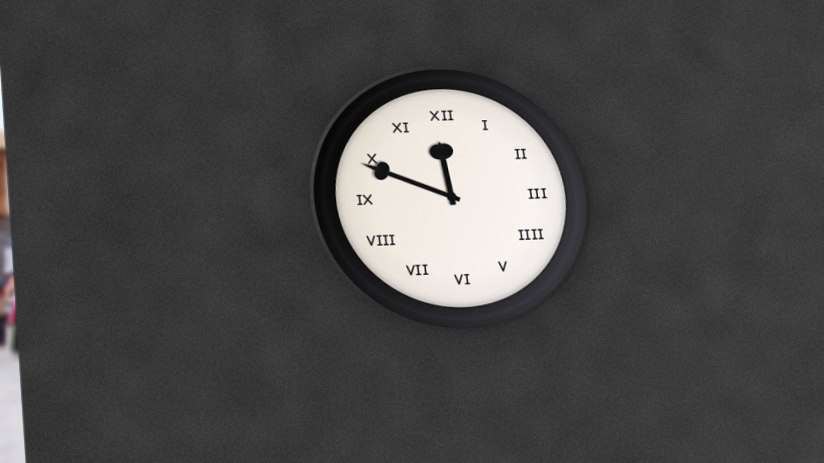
**11:49**
